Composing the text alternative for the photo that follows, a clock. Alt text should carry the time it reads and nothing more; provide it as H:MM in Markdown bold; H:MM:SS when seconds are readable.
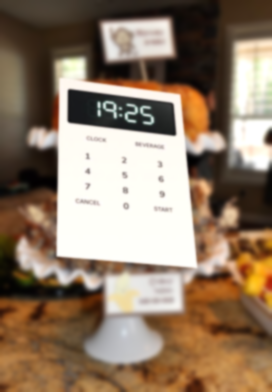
**19:25**
